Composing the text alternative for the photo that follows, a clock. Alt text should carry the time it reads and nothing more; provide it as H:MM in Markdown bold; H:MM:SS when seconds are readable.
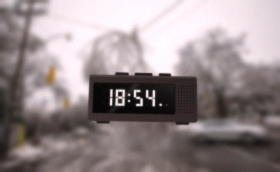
**18:54**
